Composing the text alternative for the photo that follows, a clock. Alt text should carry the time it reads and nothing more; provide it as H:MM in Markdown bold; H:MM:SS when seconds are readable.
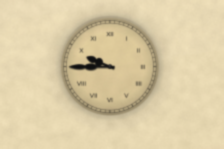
**9:45**
